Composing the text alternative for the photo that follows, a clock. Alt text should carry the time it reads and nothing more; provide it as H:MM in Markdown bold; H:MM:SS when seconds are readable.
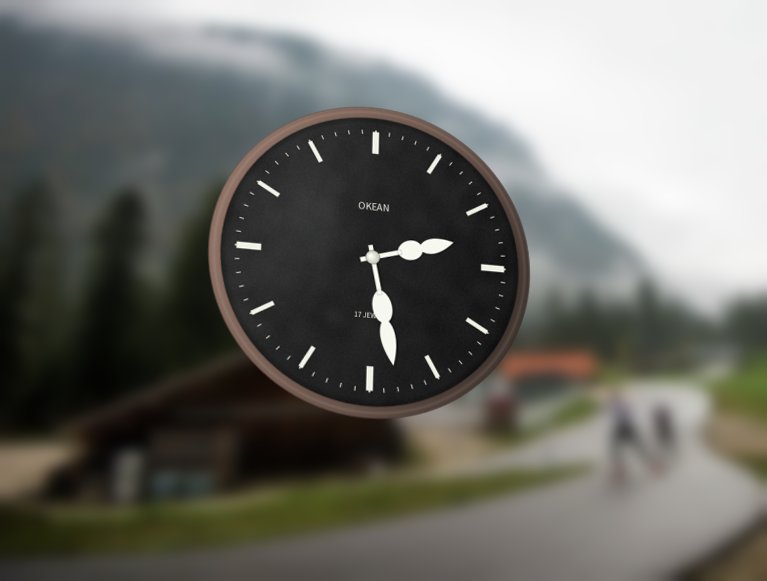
**2:28**
